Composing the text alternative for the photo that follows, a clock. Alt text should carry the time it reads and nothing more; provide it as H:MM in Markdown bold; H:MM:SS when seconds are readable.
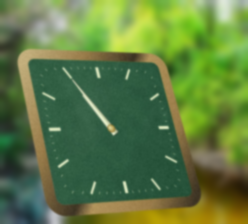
**10:55**
